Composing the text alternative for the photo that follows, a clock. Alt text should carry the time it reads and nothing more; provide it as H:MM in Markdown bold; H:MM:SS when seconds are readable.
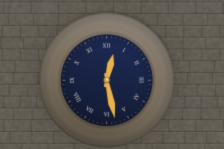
**12:28**
